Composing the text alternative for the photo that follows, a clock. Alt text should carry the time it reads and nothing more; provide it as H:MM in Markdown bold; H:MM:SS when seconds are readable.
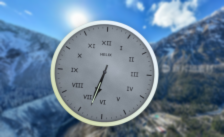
**6:33**
